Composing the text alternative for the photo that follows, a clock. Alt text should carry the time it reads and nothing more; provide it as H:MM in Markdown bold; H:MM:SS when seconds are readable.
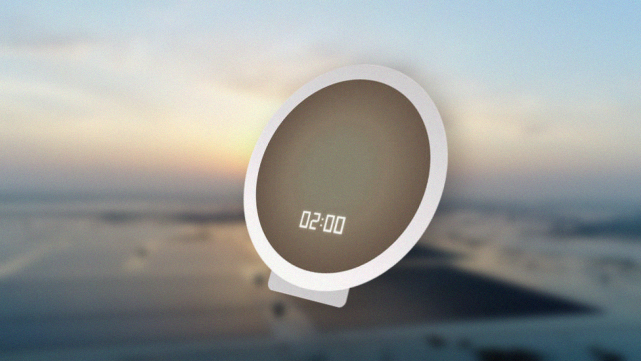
**2:00**
